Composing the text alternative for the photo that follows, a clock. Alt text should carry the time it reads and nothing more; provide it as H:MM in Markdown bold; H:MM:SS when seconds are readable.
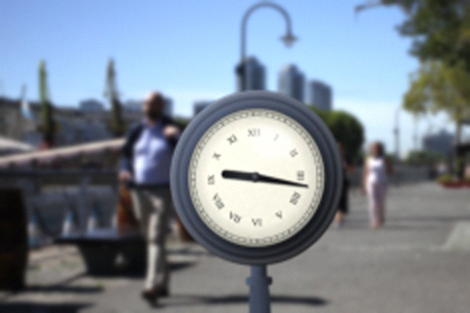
**9:17**
